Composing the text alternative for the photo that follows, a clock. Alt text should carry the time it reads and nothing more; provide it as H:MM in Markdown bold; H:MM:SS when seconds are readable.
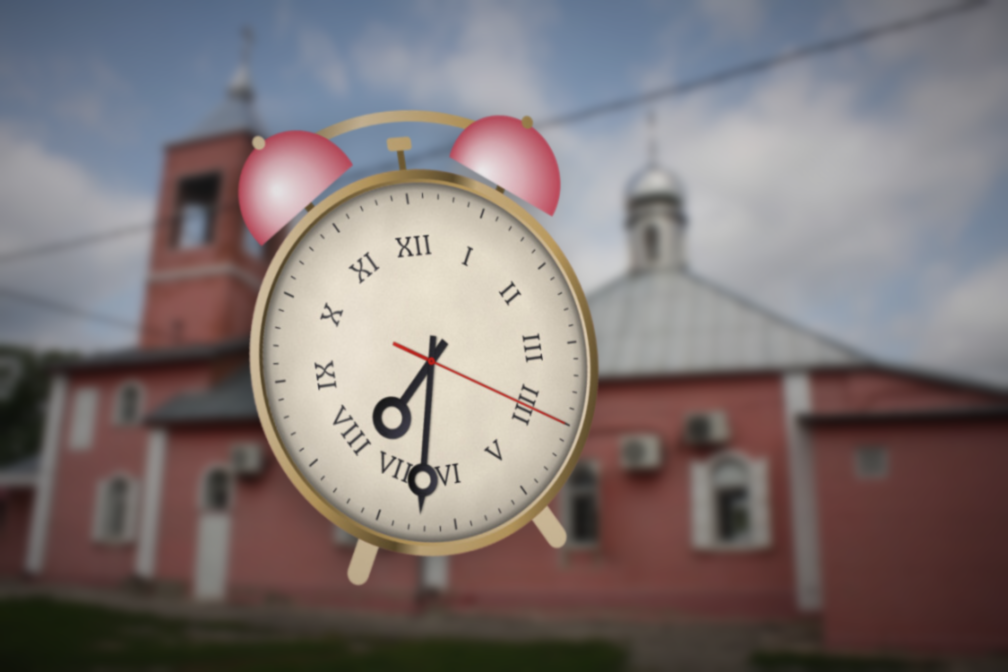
**7:32:20**
